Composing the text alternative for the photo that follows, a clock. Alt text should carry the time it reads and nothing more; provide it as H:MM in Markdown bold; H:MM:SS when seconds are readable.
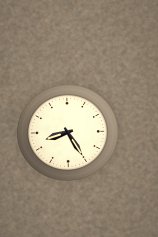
**8:25**
